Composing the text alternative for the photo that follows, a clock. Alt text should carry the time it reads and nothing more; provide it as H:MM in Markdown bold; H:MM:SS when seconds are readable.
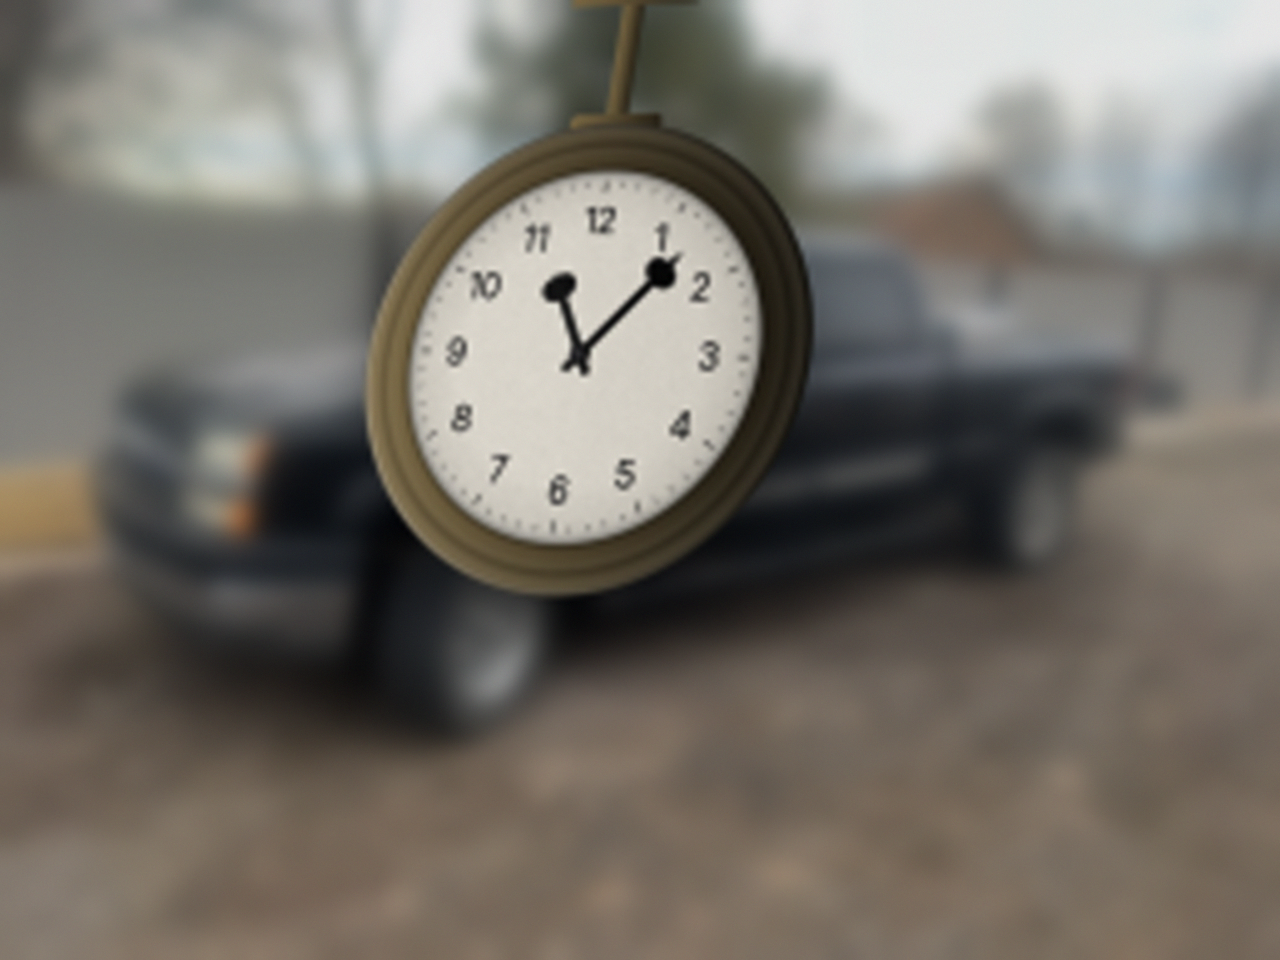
**11:07**
